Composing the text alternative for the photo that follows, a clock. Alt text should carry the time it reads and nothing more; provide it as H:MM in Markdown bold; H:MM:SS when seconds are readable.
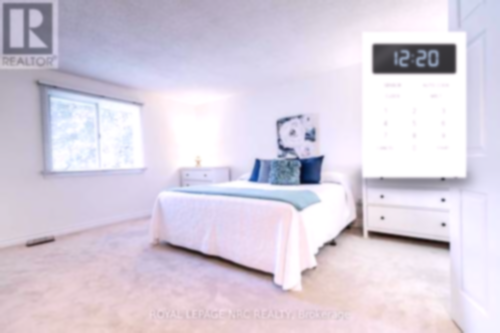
**12:20**
